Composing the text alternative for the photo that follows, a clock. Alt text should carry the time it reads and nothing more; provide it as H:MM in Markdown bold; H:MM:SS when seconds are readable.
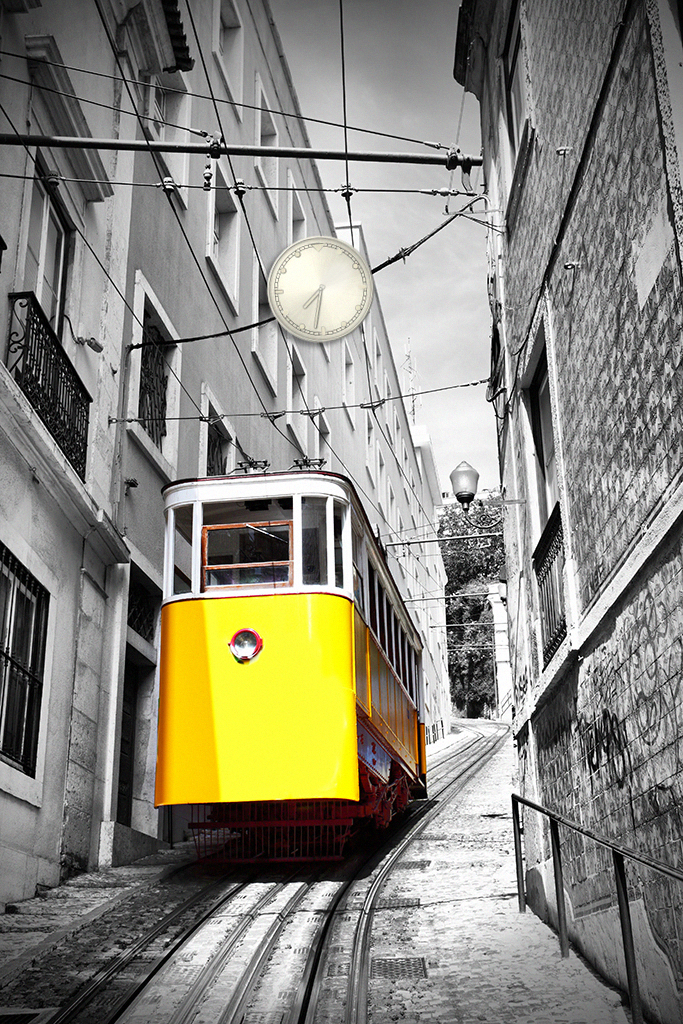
**7:32**
